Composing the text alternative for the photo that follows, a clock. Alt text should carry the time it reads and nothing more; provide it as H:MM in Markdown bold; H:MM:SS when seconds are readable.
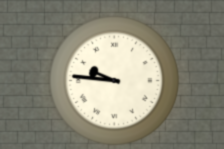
**9:46**
